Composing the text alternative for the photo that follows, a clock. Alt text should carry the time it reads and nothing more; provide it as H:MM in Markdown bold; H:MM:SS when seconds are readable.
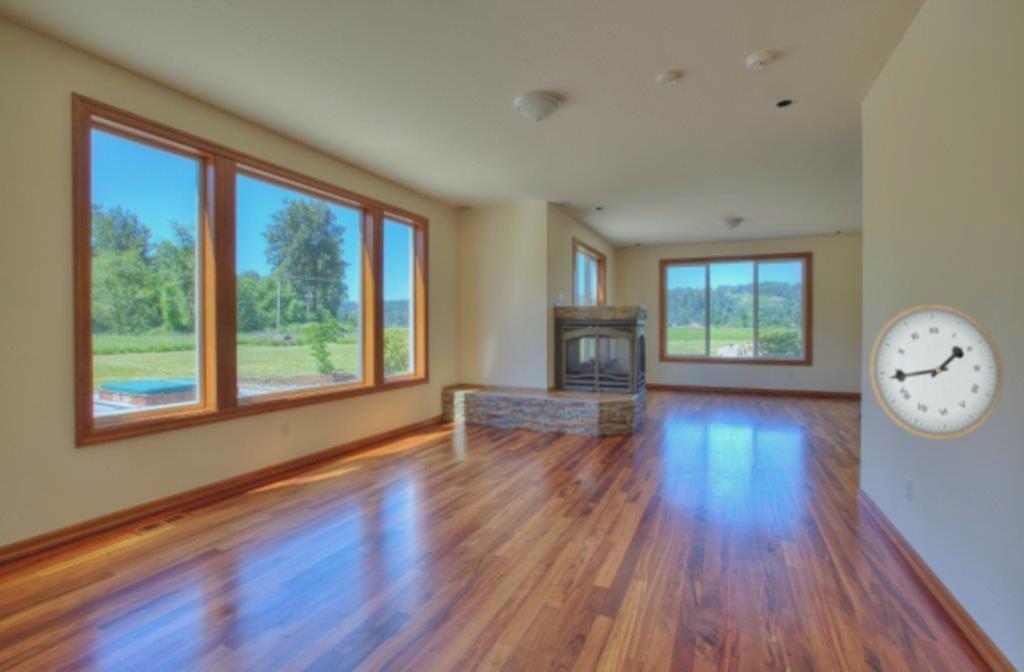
**1:44**
